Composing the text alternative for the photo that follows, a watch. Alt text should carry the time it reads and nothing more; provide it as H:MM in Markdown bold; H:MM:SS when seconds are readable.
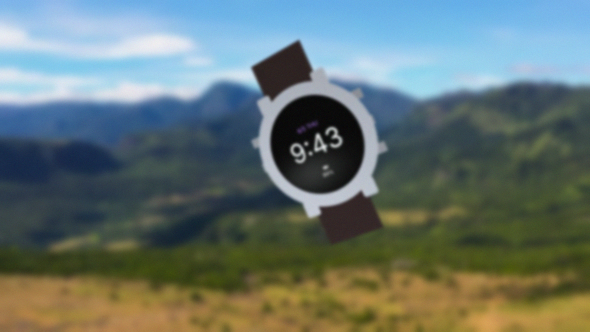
**9:43**
